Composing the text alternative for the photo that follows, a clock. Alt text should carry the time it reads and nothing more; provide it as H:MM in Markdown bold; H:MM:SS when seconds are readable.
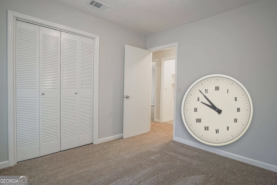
**9:53**
